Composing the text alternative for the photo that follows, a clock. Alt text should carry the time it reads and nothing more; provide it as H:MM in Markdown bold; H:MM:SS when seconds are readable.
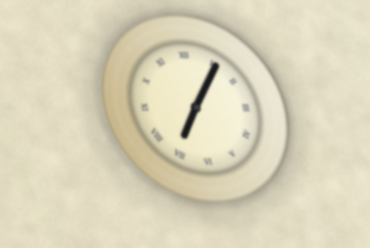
**7:06**
